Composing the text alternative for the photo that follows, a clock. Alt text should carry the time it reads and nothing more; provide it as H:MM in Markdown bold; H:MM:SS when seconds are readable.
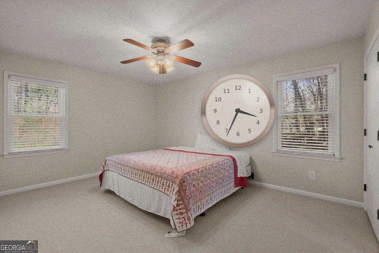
**3:34**
